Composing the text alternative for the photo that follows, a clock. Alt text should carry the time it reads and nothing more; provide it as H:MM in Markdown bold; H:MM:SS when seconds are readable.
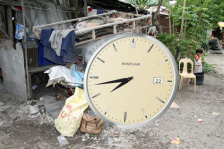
**7:43**
